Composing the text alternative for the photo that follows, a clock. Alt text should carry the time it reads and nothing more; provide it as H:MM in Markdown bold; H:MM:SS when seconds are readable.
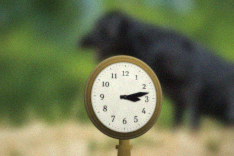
**3:13**
